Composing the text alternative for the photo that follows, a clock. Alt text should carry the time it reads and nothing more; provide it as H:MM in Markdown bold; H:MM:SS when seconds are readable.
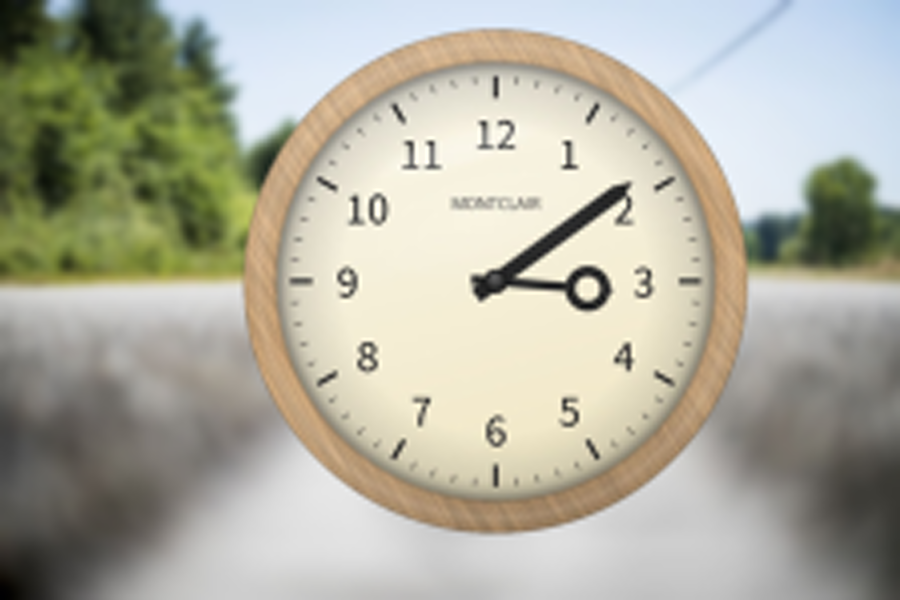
**3:09**
